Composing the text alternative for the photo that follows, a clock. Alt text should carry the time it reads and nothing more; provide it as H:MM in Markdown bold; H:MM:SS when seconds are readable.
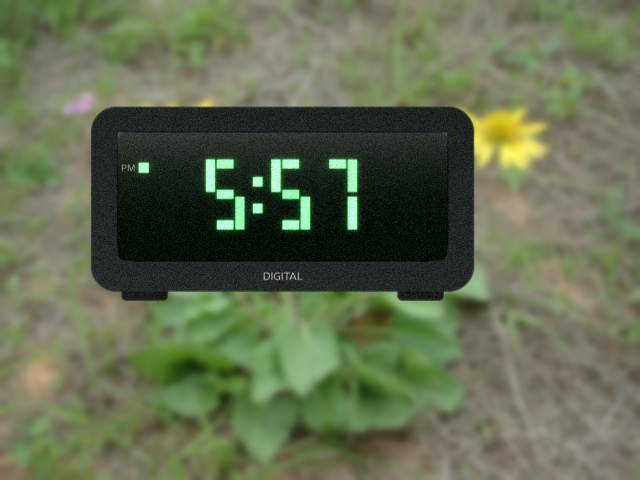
**5:57**
